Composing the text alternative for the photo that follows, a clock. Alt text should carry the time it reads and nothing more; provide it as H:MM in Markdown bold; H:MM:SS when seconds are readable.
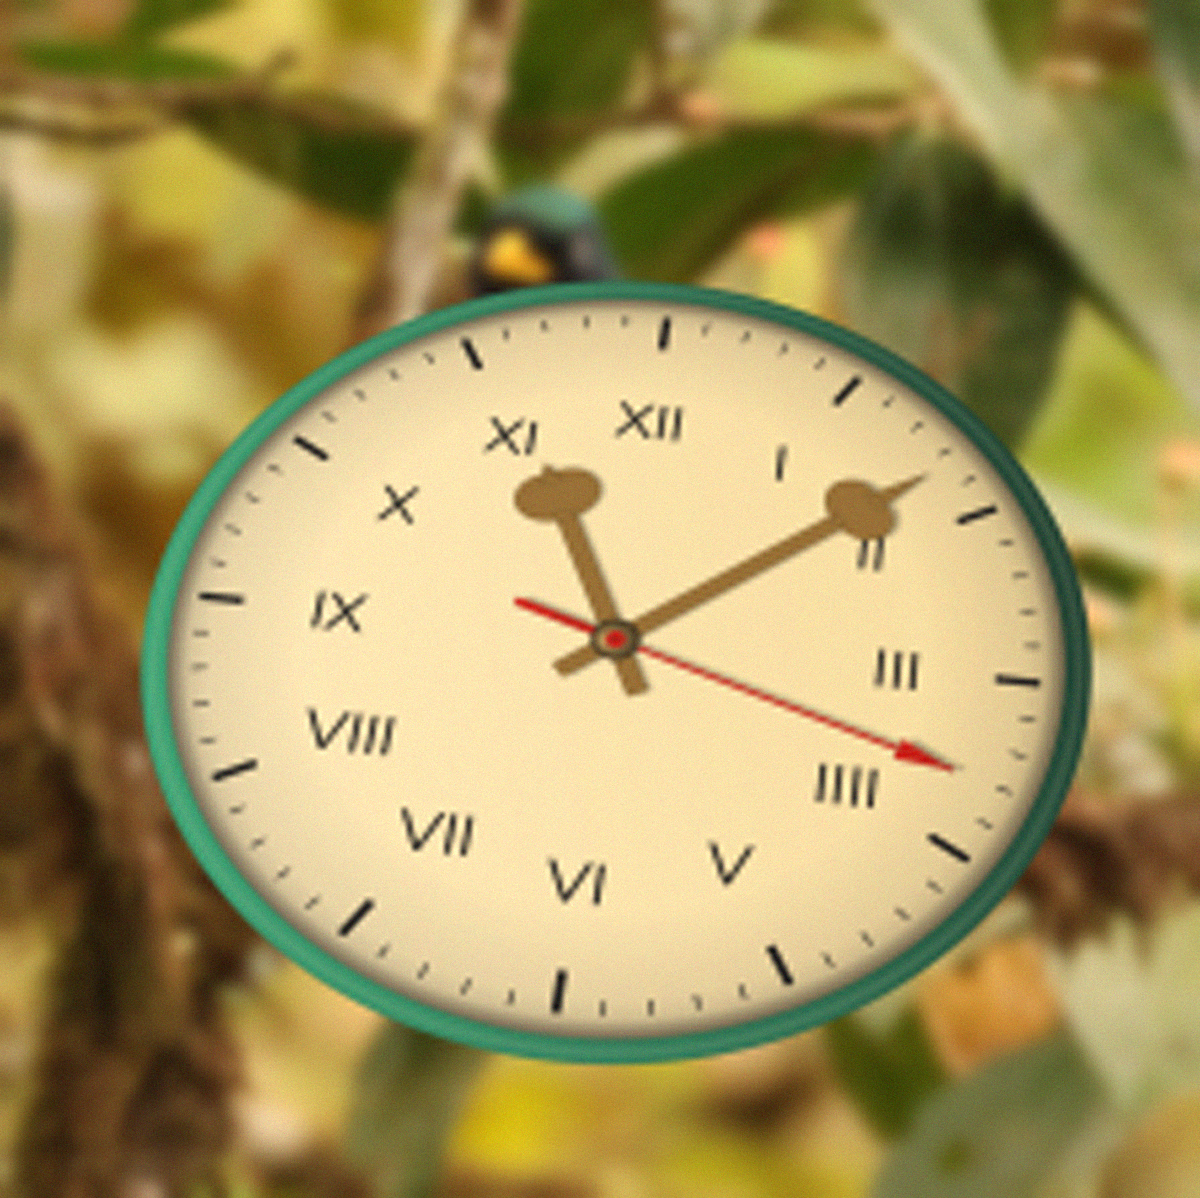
**11:08:18**
